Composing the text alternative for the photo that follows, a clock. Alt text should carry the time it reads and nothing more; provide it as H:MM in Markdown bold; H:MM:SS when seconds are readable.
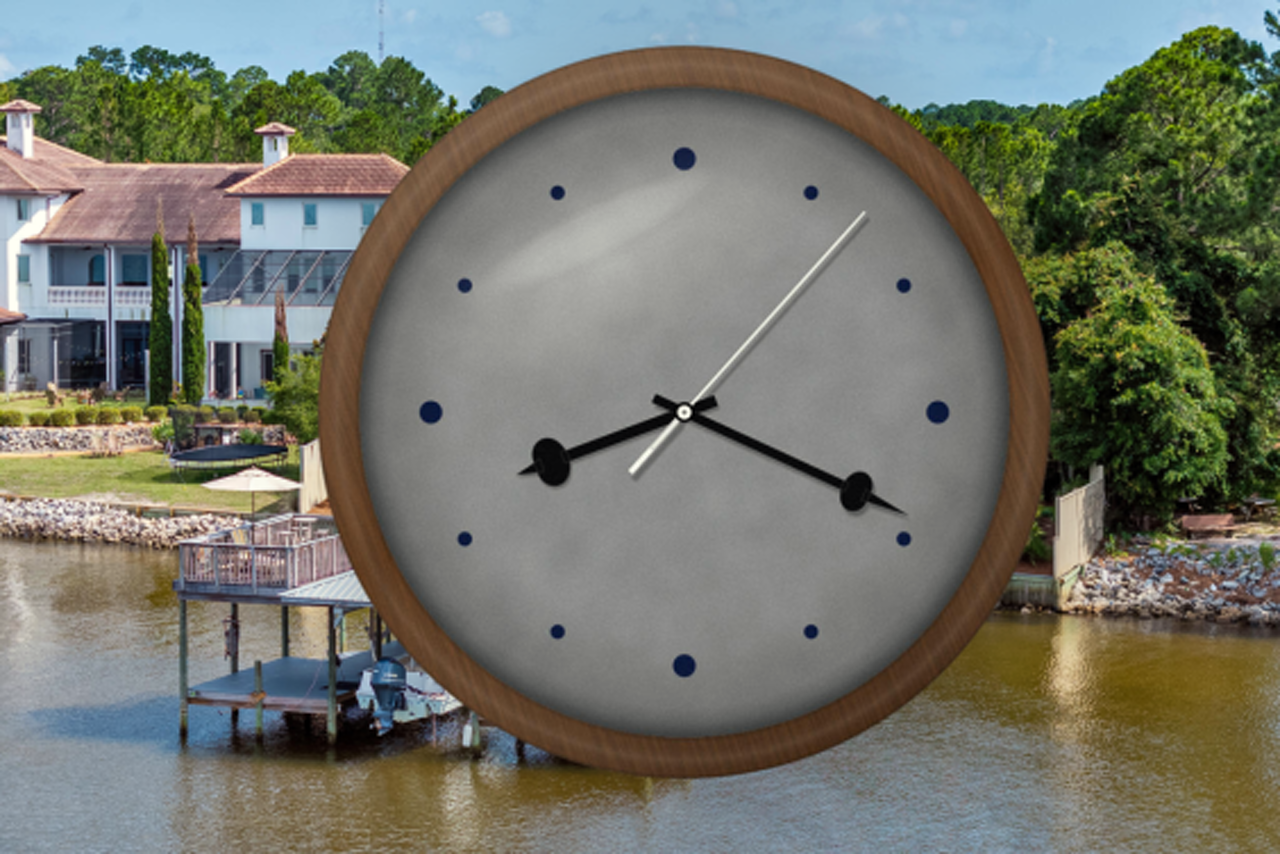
**8:19:07**
